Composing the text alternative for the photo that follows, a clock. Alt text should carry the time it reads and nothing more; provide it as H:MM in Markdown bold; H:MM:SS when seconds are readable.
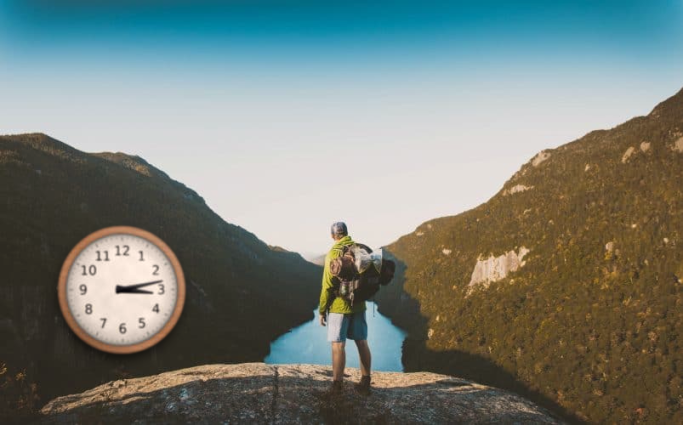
**3:13**
